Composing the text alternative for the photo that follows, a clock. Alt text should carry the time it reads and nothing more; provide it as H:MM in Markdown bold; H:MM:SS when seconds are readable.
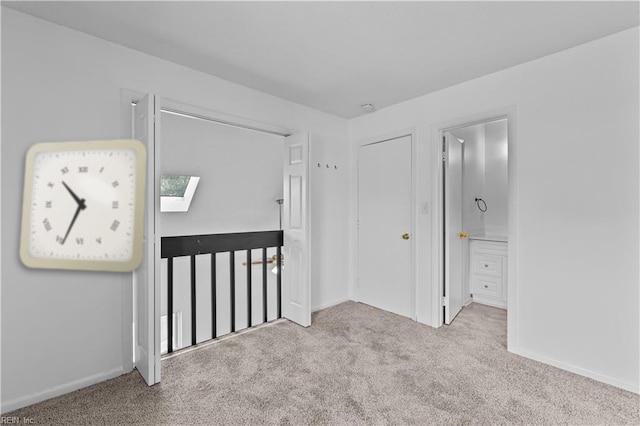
**10:34**
